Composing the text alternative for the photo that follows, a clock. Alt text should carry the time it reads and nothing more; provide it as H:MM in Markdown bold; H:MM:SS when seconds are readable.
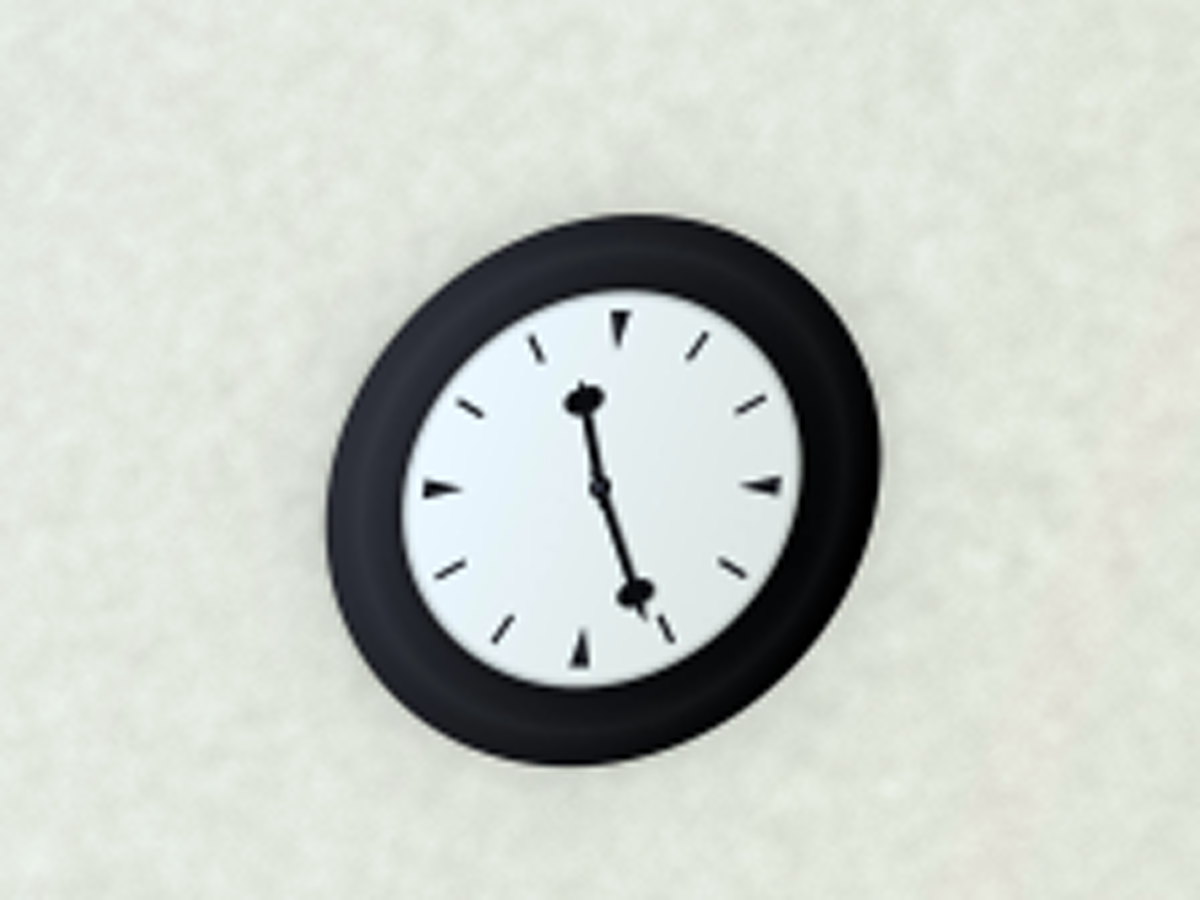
**11:26**
